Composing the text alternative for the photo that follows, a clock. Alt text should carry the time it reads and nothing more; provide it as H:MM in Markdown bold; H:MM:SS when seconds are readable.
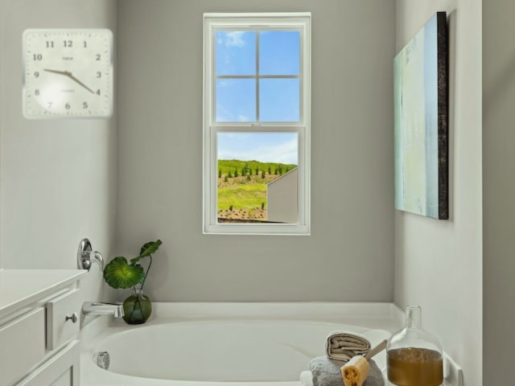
**9:21**
